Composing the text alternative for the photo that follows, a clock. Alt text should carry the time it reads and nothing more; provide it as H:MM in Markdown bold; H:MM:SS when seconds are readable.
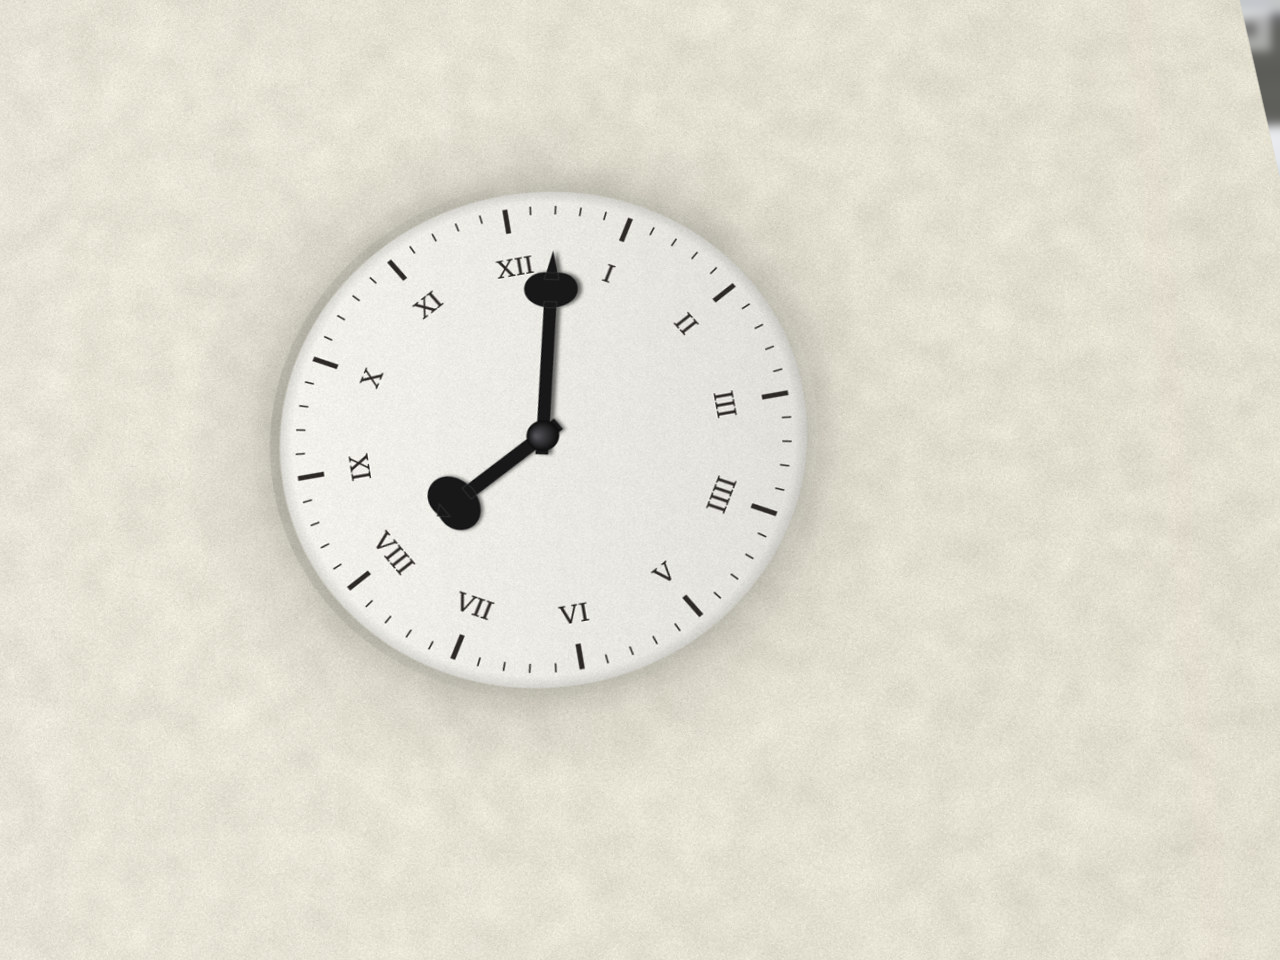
**8:02**
